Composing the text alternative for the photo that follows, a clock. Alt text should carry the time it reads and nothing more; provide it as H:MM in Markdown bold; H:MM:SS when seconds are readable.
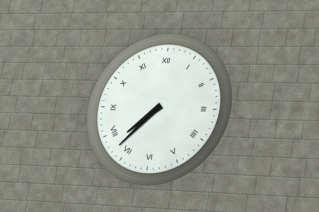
**7:37**
